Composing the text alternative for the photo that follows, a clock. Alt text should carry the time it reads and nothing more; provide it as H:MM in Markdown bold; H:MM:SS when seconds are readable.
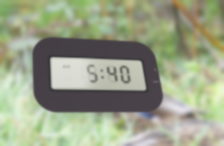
**5:40**
